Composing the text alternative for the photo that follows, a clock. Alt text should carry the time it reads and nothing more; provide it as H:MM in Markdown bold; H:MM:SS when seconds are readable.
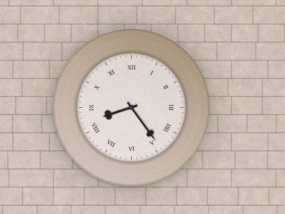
**8:24**
